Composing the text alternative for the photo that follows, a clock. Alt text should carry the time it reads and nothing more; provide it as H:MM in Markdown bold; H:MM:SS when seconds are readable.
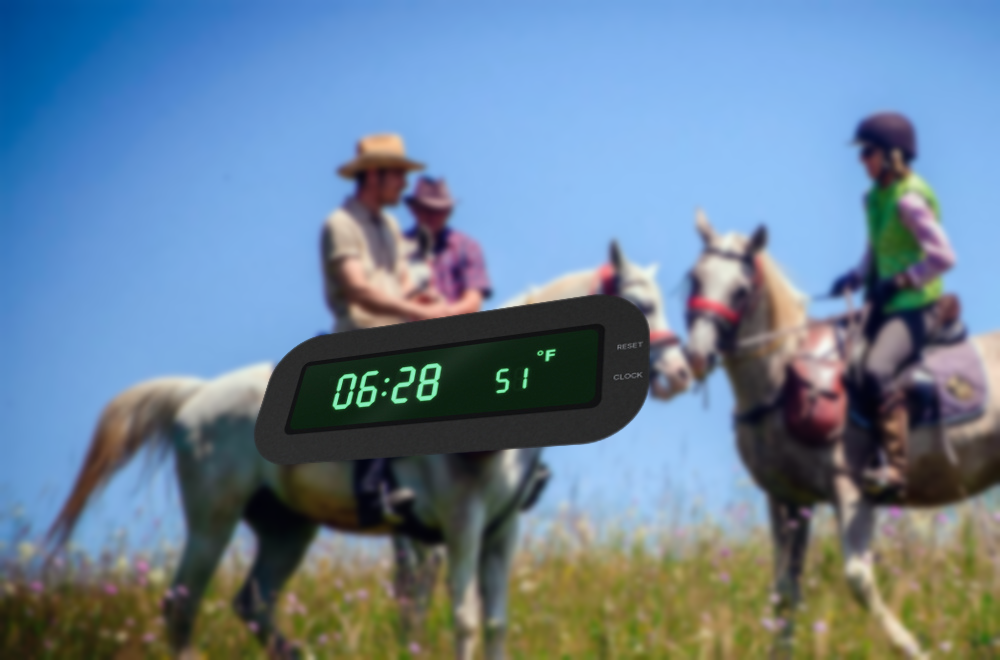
**6:28**
